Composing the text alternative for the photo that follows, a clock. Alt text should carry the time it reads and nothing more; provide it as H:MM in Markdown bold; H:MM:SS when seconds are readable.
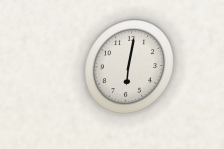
**6:01**
